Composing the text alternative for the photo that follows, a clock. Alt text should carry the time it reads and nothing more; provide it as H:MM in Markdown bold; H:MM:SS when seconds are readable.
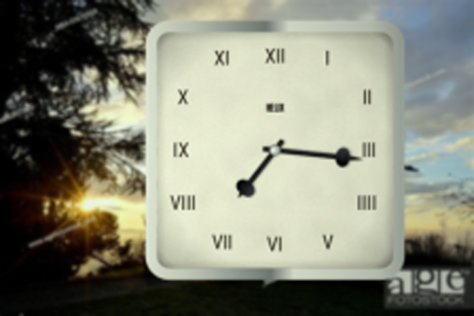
**7:16**
